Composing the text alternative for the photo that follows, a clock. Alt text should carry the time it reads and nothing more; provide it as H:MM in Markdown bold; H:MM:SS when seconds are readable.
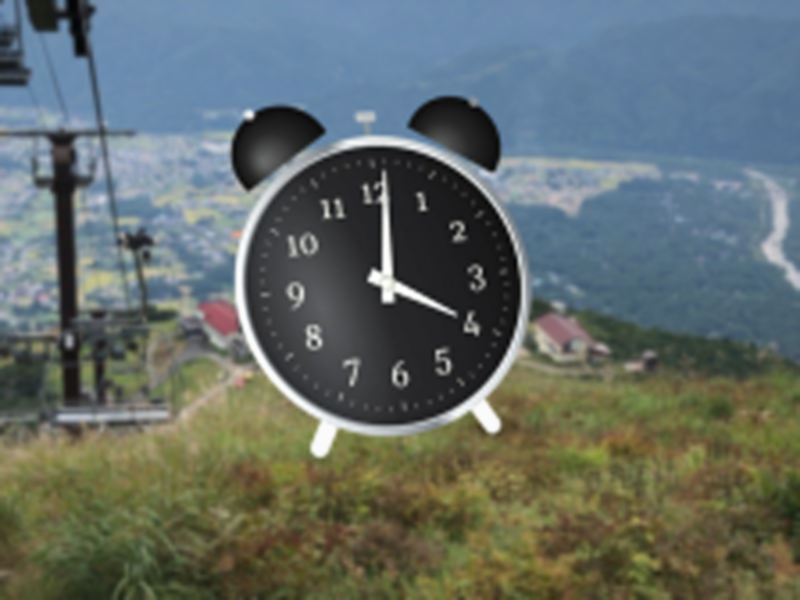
**4:01**
